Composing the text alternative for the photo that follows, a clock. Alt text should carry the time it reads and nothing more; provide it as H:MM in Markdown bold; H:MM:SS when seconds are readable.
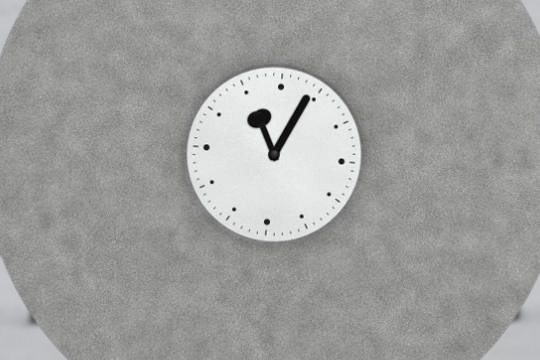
**11:04**
